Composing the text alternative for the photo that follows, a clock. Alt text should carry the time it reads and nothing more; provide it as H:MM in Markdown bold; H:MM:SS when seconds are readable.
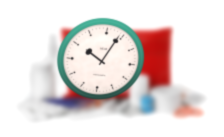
**10:04**
